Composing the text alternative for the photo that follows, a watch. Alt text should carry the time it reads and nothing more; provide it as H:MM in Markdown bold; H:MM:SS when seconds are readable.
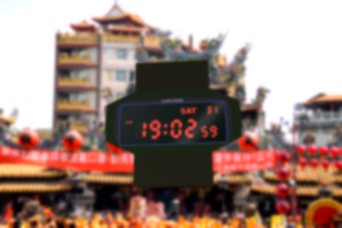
**19:02**
